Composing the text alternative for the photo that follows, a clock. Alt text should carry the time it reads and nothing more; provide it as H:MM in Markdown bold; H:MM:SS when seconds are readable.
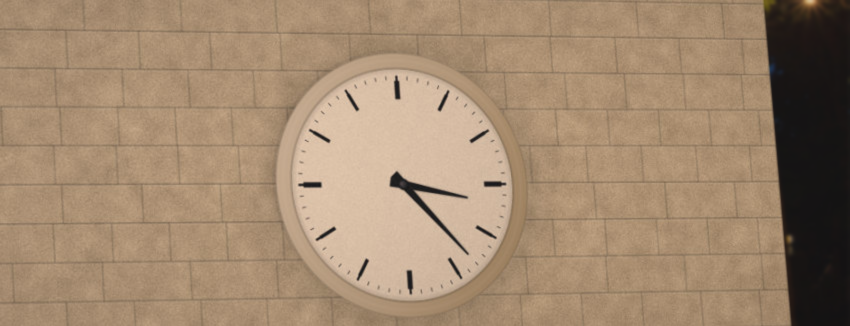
**3:23**
